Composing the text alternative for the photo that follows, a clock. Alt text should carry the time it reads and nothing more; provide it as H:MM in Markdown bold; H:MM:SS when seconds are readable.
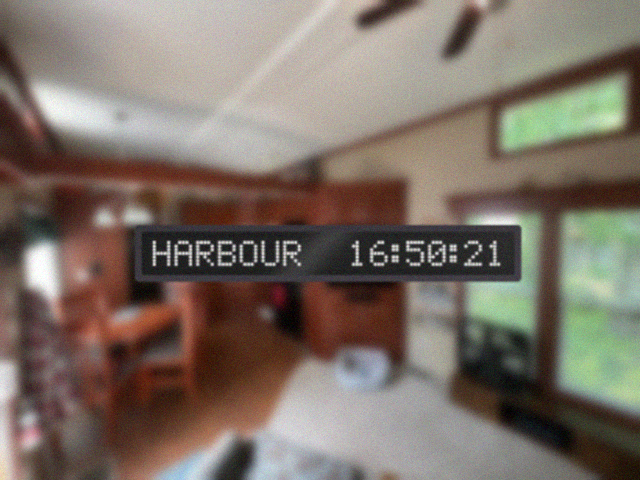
**16:50:21**
